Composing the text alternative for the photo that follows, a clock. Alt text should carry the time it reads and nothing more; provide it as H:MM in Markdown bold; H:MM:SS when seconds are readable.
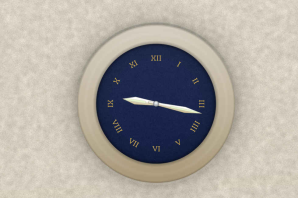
**9:17**
